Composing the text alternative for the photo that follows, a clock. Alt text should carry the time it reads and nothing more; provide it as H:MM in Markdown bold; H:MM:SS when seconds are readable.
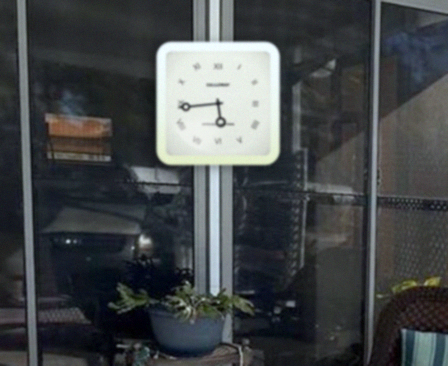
**5:44**
